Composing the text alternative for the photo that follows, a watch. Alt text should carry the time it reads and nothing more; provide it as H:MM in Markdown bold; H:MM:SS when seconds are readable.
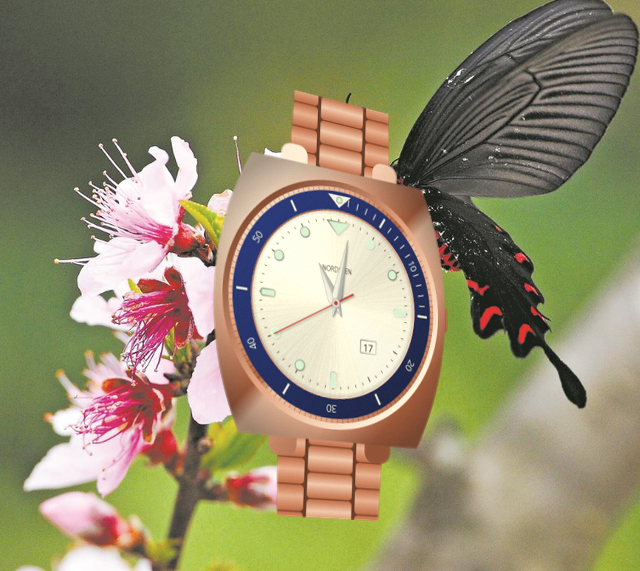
**11:01:40**
